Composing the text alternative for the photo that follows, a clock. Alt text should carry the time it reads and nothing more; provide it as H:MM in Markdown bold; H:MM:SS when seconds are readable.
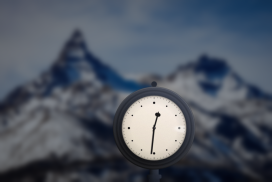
**12:31**
